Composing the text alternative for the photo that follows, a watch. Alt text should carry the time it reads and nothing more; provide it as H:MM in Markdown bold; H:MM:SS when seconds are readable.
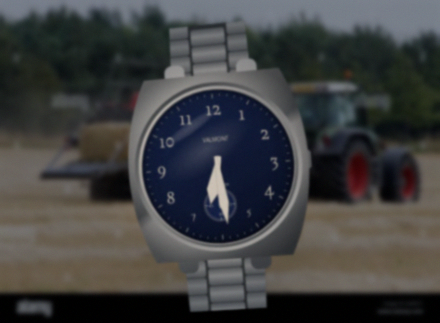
**6:29**
